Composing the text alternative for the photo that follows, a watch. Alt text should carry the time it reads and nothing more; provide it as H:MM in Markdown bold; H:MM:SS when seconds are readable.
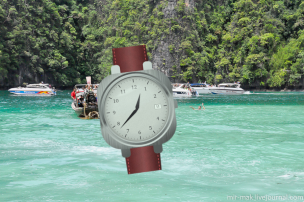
**12:38**
